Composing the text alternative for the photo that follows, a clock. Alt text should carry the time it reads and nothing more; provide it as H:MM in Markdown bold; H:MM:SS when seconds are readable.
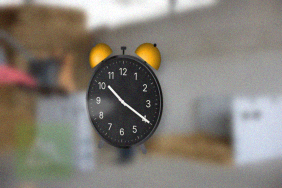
**10:20**
